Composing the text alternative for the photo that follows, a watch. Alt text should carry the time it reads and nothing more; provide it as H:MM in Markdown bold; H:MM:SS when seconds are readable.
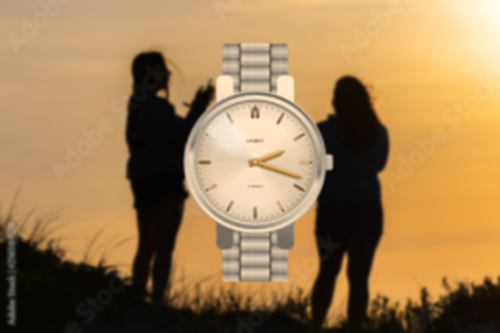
**2:18**
